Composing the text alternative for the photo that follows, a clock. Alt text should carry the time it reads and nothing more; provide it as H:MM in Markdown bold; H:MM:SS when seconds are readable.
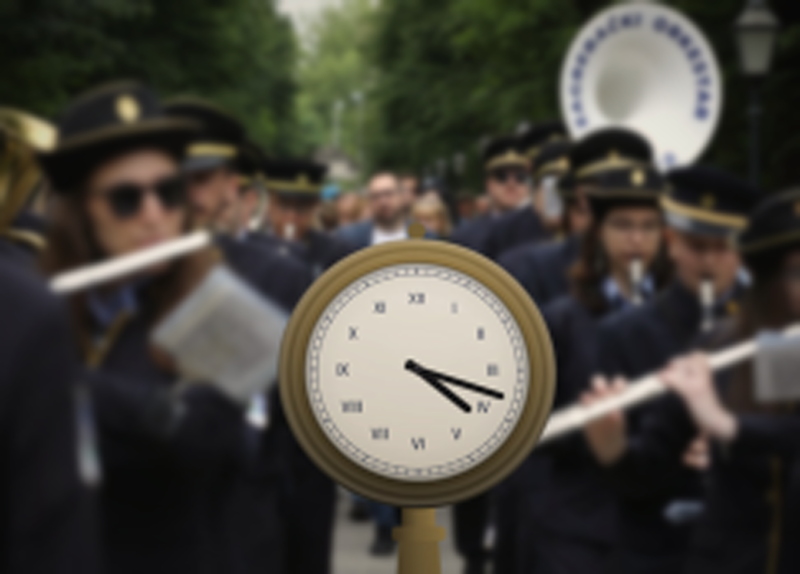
**4:18**
